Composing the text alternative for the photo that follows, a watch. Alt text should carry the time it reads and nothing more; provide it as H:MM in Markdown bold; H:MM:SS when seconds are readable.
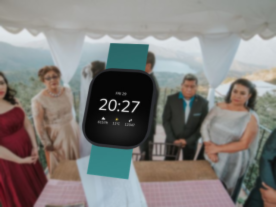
**20:27**
